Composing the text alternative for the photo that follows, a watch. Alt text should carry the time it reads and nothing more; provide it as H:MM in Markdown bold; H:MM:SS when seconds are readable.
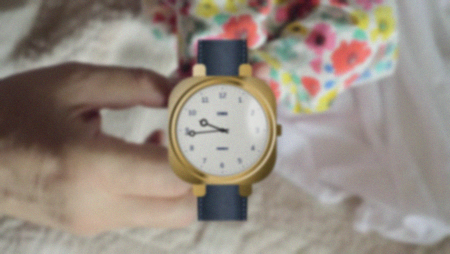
**9:44**
